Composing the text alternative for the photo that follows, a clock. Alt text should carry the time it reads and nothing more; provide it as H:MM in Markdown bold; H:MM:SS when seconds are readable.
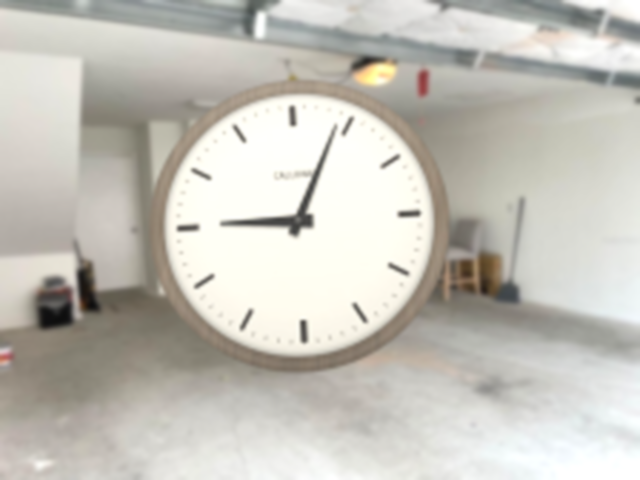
**9:04**
